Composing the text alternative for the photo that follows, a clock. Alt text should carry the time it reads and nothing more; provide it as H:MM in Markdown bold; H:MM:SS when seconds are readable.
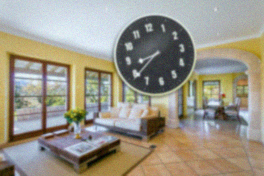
**8:39**
